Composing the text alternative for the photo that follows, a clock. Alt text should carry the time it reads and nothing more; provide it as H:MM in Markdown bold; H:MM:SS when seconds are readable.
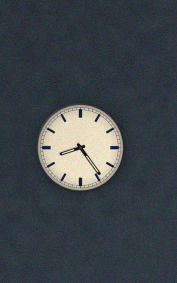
**8:24**
